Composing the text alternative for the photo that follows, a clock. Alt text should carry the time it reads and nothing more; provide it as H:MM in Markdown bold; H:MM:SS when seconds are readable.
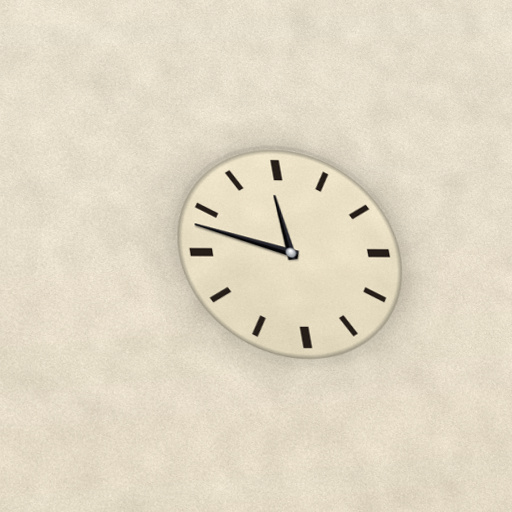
**11:48**
